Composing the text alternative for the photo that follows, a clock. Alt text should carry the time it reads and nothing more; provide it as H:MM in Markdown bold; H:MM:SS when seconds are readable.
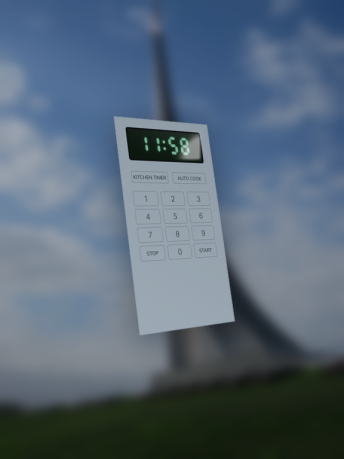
**11:58**
